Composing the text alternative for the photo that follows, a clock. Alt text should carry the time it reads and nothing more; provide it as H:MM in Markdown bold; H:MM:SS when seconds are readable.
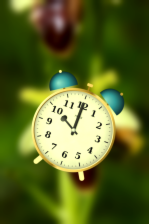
**10:00**
